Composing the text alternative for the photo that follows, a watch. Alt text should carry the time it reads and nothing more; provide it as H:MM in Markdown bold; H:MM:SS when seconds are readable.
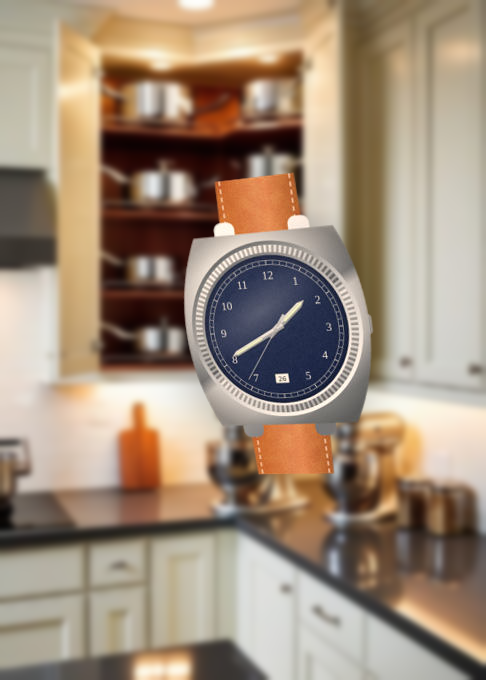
**1:40:36**
